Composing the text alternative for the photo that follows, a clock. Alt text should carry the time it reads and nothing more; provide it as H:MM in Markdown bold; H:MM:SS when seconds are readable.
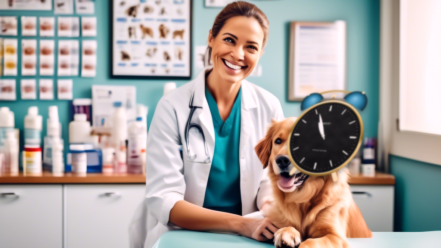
**10:56**
